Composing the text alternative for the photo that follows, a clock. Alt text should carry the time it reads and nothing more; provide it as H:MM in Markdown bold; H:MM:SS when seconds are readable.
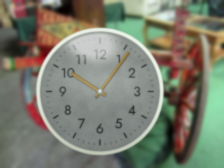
**10:06**
